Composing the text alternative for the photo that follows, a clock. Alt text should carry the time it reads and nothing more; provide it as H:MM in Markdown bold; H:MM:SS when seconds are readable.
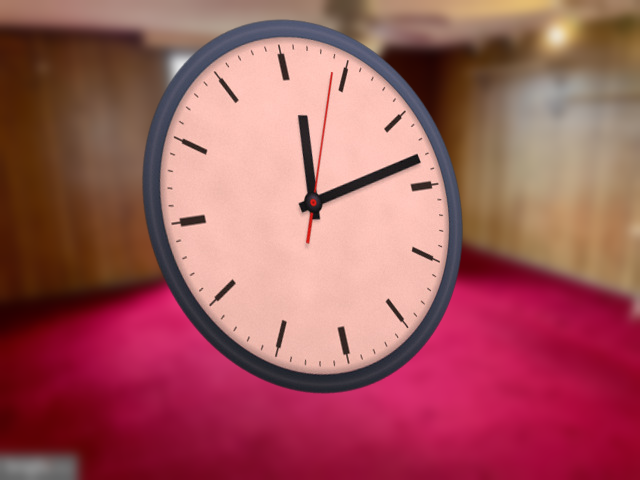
**12:13:04**
